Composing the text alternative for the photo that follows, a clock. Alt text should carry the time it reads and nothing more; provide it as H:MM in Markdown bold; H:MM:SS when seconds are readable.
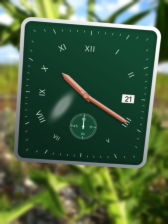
**10:20**
